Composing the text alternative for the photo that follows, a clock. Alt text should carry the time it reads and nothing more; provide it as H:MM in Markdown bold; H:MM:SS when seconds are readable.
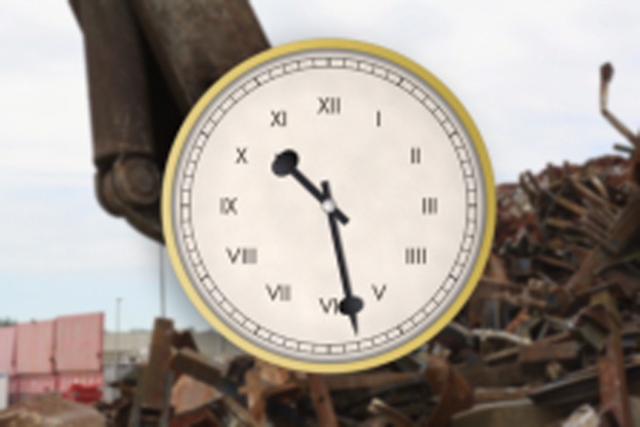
**10:28**
